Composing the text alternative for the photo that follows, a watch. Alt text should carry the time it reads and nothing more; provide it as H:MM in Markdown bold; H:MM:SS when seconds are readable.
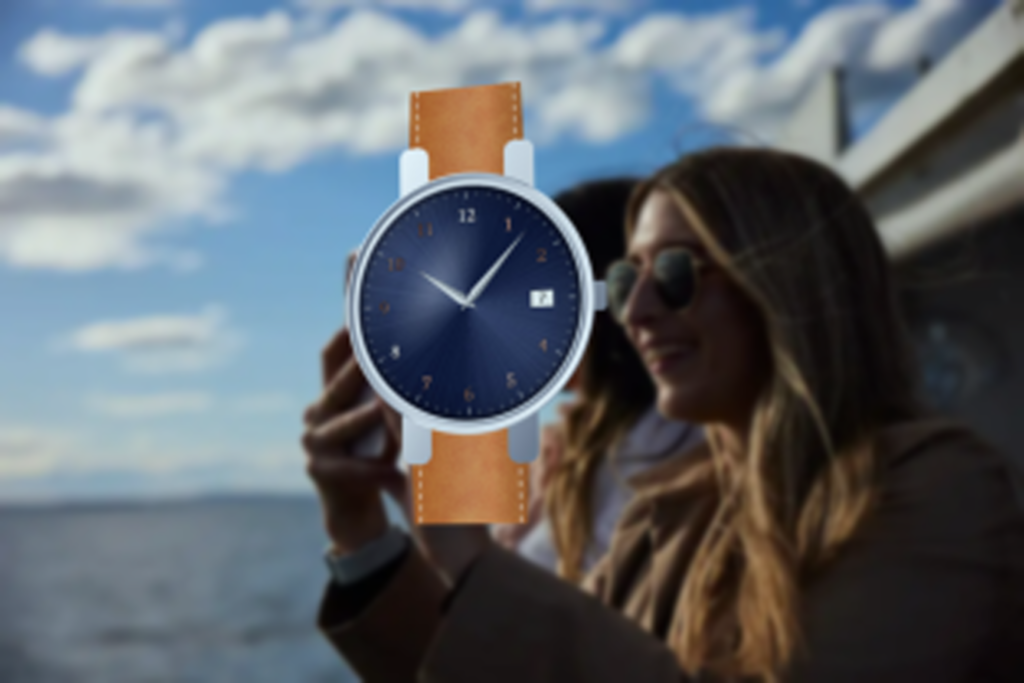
**10:07**
